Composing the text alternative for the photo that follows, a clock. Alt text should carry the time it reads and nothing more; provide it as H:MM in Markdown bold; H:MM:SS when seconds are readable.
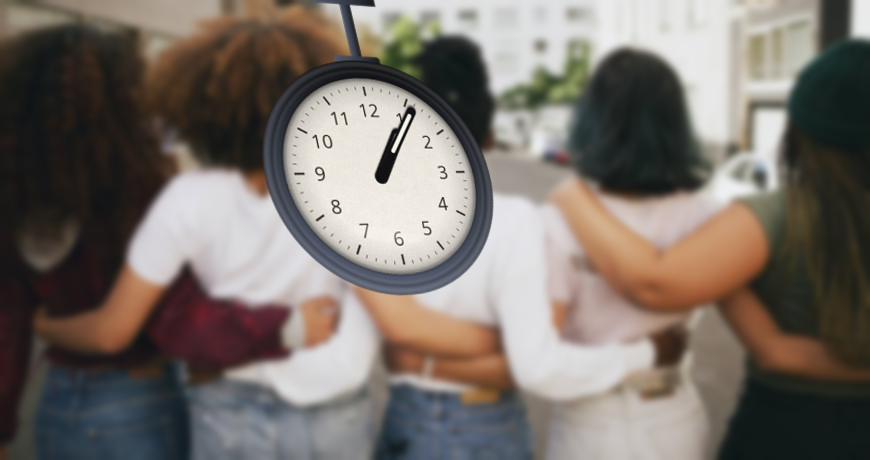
**1:06**
